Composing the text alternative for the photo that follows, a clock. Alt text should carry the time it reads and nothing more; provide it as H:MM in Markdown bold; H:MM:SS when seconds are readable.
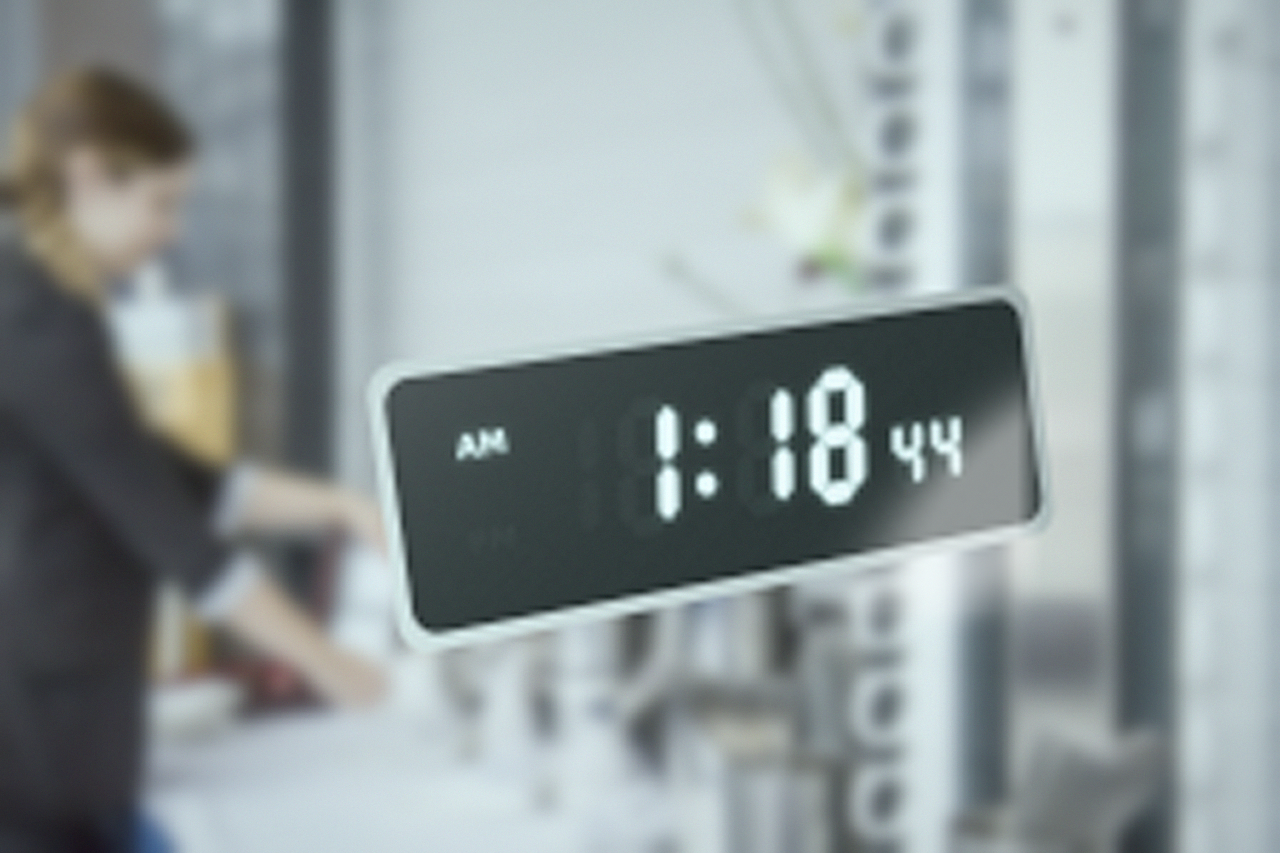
**1:18:44**
